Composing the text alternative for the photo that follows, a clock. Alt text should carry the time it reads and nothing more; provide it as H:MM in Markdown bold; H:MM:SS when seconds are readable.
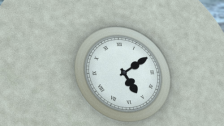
**5:10**
